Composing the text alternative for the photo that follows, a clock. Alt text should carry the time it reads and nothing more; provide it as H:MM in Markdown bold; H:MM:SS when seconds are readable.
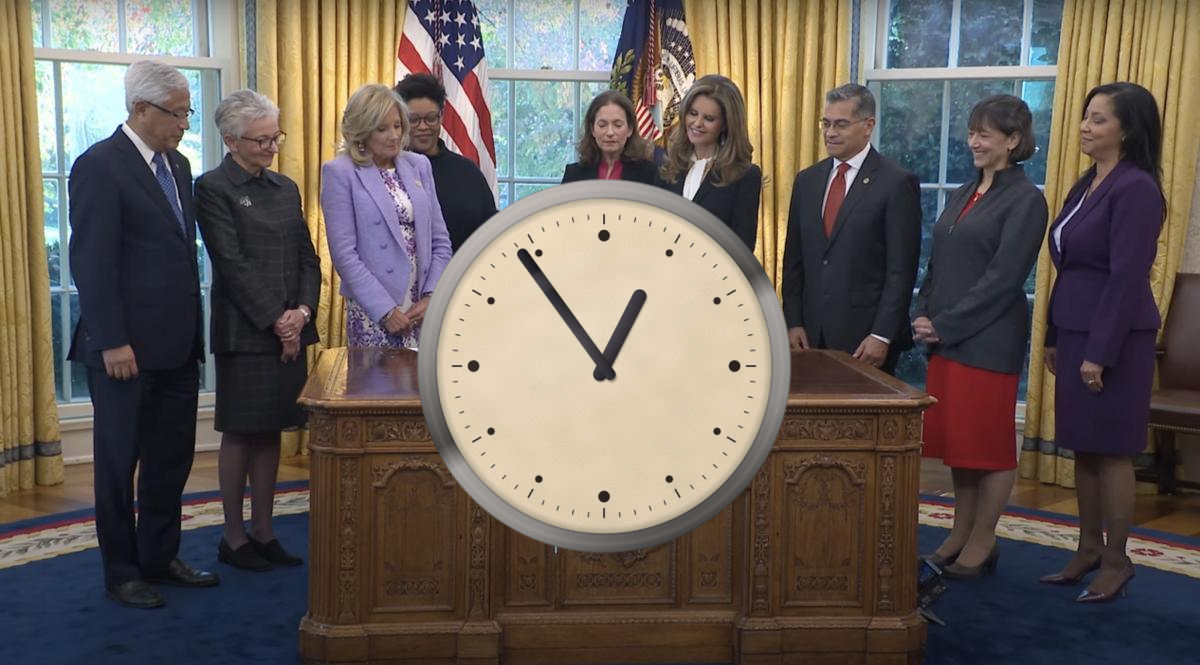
**12:54**
